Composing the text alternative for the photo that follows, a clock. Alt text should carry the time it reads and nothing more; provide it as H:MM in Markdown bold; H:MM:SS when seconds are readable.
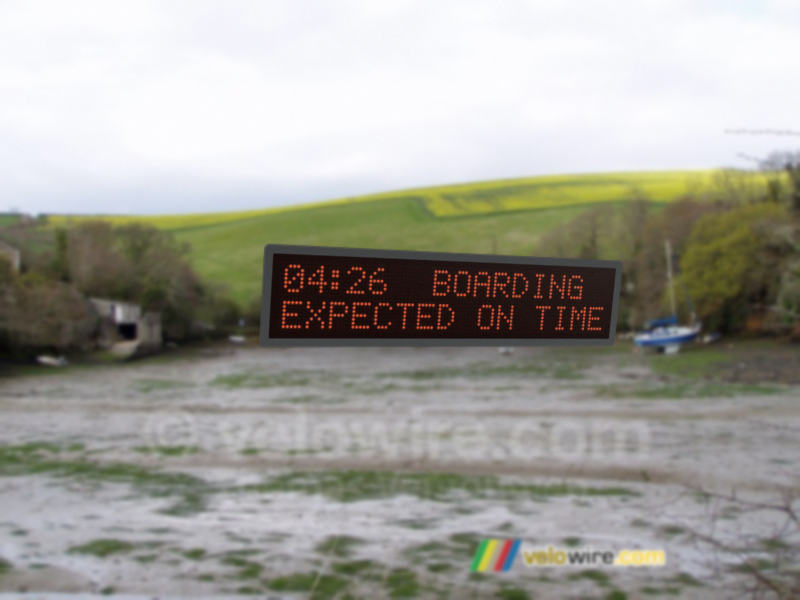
**4:26**
